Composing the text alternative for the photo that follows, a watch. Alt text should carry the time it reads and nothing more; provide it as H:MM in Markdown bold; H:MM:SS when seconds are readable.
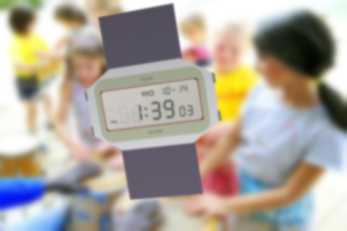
**1:39**
